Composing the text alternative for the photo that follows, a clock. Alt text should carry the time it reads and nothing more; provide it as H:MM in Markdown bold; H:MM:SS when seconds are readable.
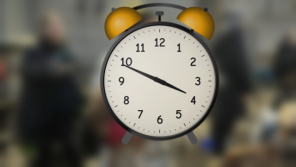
**3:49**
